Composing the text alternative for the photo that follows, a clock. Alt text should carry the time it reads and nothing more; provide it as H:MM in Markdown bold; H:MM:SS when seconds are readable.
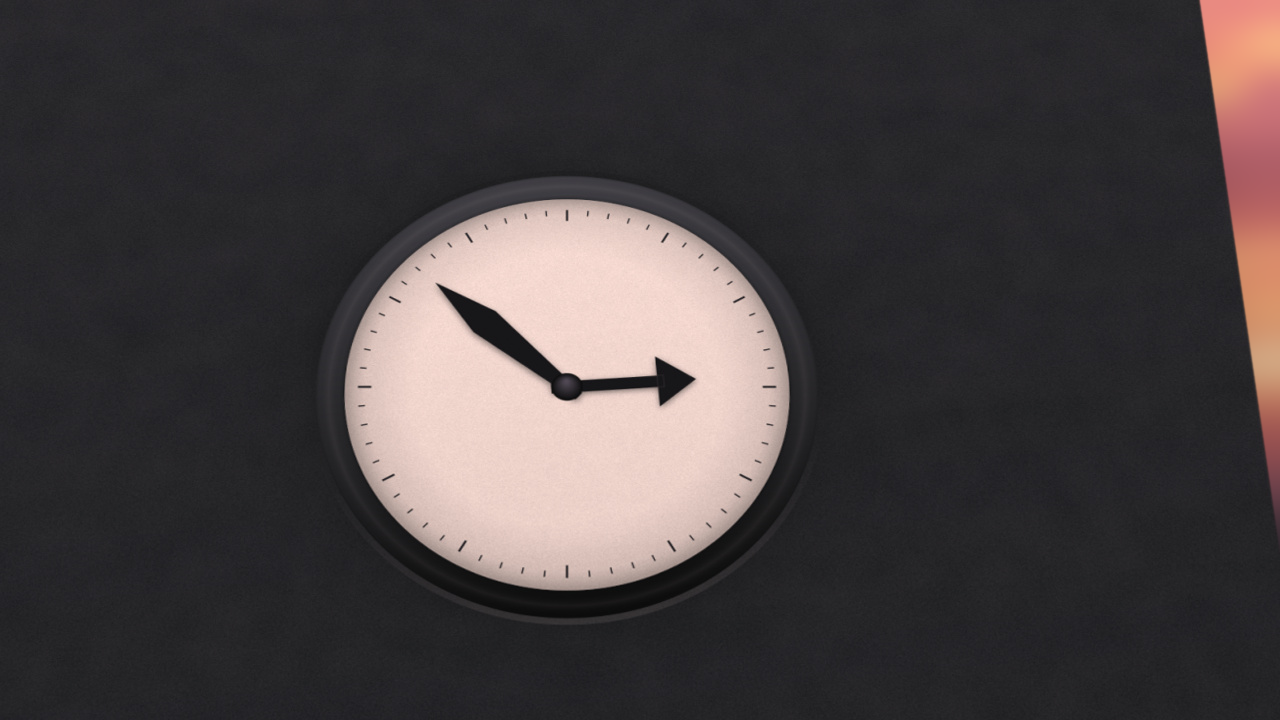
**2:52**
